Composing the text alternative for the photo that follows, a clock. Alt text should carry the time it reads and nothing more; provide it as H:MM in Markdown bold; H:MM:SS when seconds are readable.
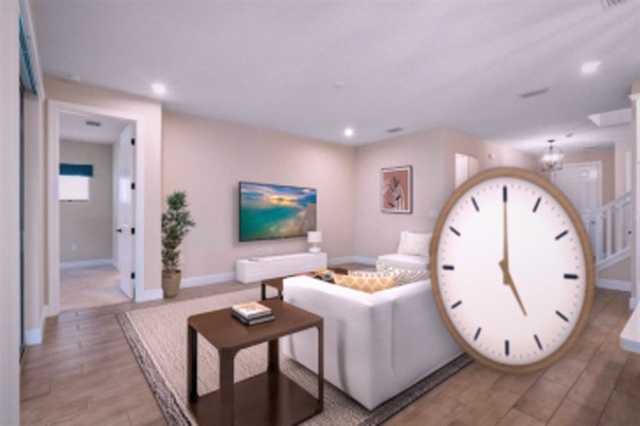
**5:00**
